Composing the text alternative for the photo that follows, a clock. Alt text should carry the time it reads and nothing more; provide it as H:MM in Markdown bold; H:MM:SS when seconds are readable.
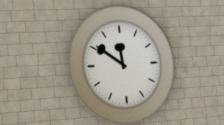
**11:51**
